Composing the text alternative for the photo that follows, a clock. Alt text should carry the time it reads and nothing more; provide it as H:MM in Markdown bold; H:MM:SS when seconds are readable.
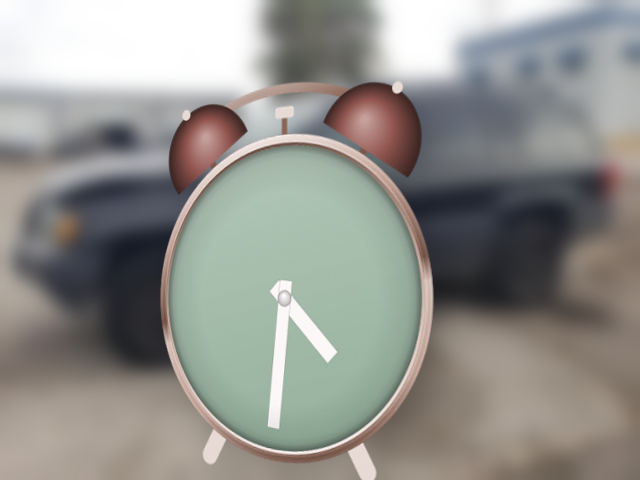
**4:31**
